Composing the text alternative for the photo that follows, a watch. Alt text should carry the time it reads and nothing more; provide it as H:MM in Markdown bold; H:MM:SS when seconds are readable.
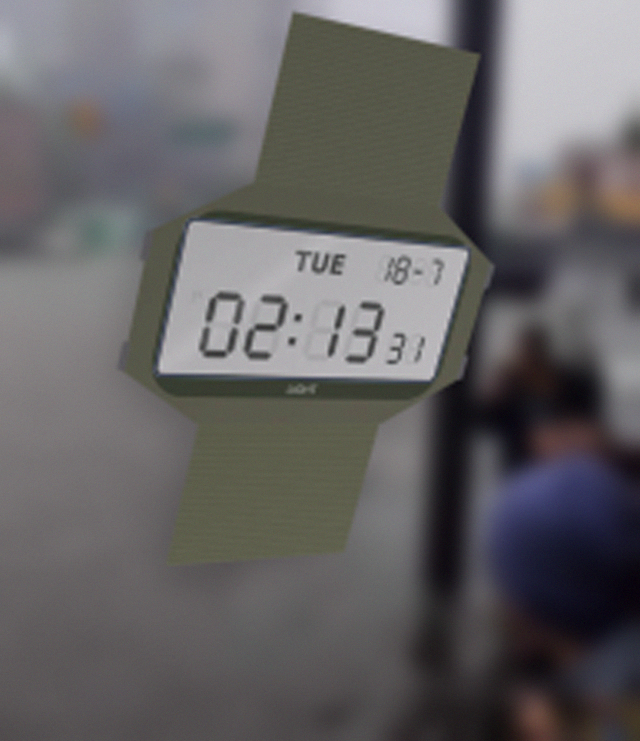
**2:13:31**
